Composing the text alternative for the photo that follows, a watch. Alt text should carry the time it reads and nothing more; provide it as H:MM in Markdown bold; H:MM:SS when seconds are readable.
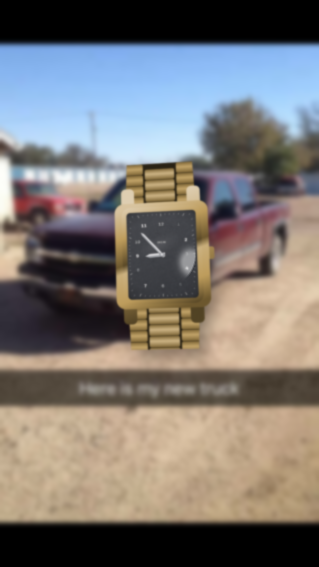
**8:53**
